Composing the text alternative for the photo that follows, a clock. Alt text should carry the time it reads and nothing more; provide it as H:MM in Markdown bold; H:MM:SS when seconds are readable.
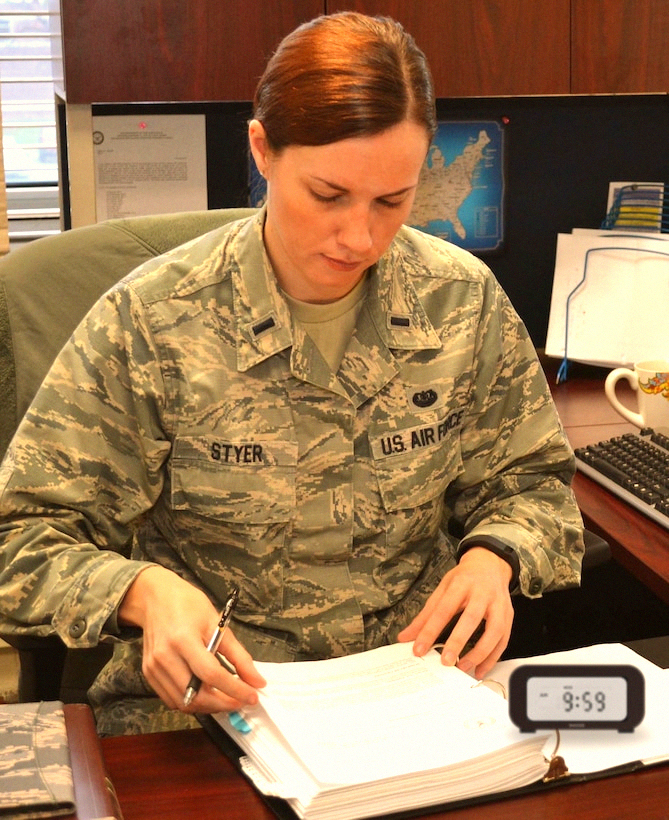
**9:59**
